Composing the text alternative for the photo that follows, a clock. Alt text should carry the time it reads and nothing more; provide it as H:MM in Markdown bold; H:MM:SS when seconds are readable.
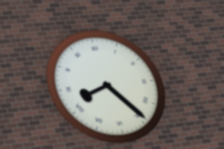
**8:24**
